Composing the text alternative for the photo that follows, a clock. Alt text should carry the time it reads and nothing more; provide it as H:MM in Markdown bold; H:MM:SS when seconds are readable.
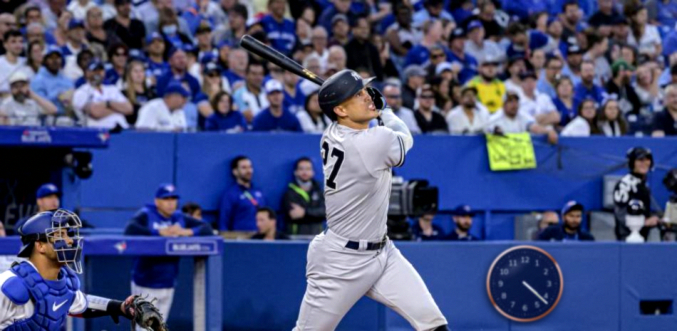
**4:22**
